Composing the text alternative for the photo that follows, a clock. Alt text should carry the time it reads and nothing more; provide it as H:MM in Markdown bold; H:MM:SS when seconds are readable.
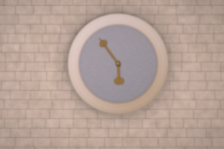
**5:54**
